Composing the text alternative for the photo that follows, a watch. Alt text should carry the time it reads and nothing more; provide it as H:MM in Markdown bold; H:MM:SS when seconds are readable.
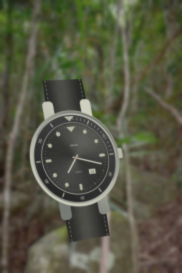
**7:18**
